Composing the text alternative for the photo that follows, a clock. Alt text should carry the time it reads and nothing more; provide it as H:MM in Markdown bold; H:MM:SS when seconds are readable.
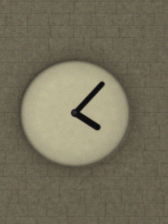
**4:07**
